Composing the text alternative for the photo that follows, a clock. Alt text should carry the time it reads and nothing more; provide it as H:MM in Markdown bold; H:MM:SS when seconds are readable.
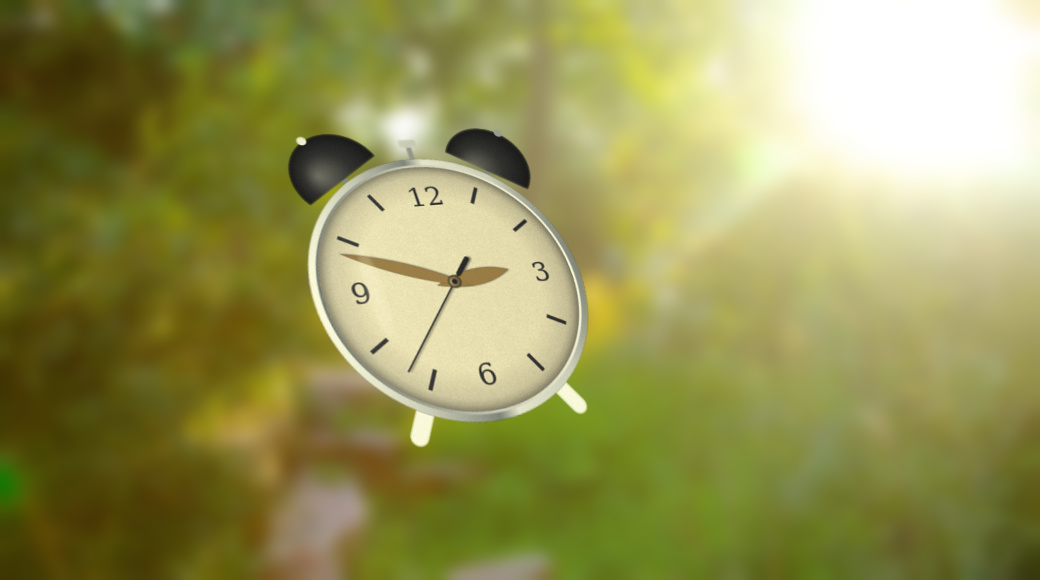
**2:48:37**
